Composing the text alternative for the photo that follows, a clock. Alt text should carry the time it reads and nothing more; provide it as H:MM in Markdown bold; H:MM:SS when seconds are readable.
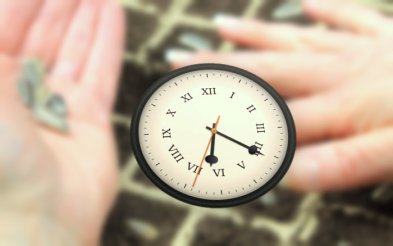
**6:20:34**
